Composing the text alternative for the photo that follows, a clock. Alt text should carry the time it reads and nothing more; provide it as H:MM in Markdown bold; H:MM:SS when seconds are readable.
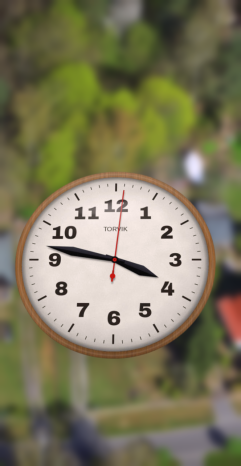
**3:47:01**
